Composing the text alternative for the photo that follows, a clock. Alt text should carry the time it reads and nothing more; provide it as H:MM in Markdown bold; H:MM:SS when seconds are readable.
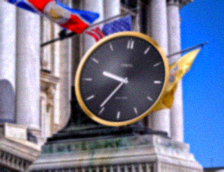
**9:36**
